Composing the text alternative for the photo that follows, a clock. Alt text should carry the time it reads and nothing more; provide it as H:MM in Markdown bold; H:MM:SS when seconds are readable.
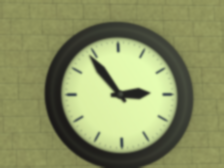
**2:54**
